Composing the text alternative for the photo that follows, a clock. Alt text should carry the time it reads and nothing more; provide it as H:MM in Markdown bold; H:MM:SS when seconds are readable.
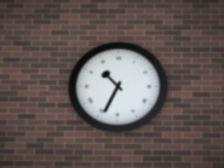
**10:34**
